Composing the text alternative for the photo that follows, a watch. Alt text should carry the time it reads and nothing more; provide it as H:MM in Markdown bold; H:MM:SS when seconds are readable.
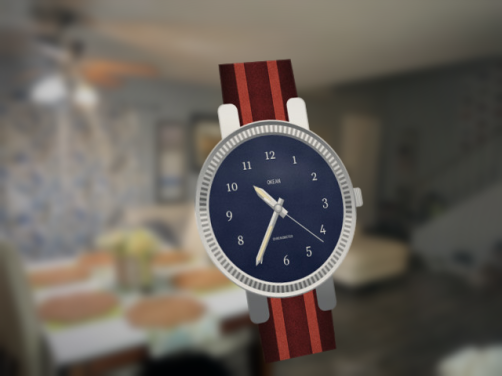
**10:35:22**
